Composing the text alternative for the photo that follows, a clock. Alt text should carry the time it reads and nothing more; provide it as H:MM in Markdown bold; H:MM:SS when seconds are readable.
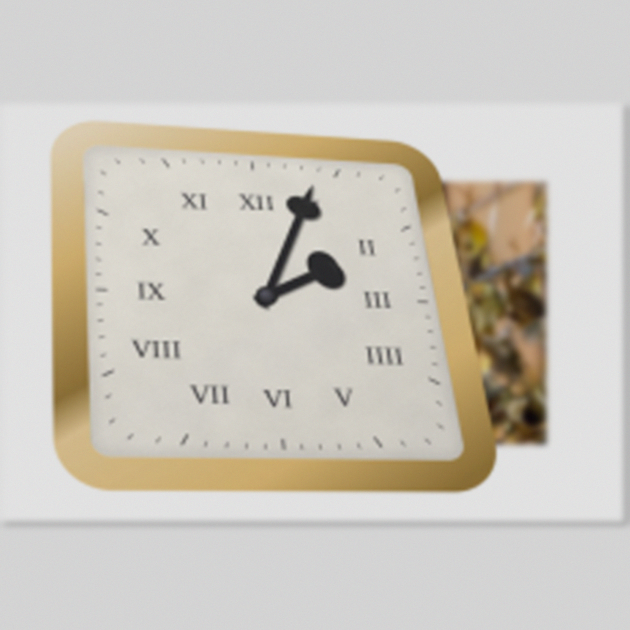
**2:04**
